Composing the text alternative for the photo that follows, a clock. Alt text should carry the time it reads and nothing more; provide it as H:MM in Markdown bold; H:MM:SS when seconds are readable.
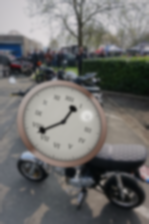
**12:38**
